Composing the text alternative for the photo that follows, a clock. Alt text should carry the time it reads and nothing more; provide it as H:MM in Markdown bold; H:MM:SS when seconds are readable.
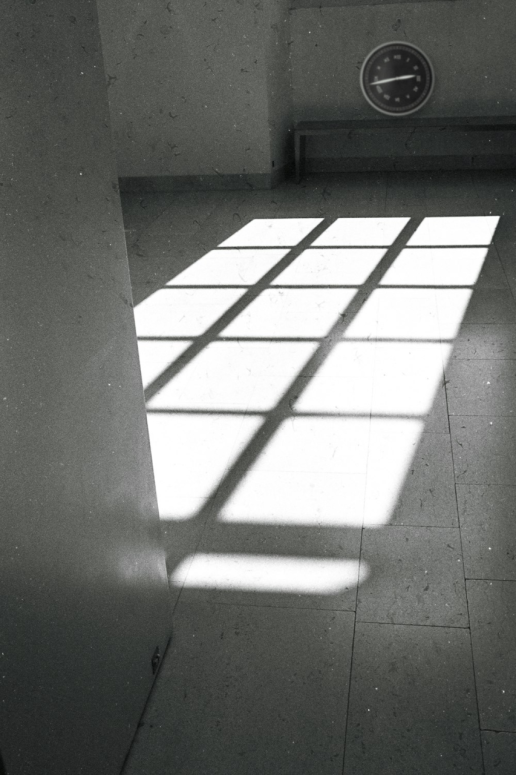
**2:43**
